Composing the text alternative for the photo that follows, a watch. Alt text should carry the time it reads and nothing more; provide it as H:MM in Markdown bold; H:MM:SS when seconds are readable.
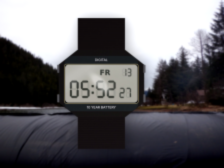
**5:52:27**
